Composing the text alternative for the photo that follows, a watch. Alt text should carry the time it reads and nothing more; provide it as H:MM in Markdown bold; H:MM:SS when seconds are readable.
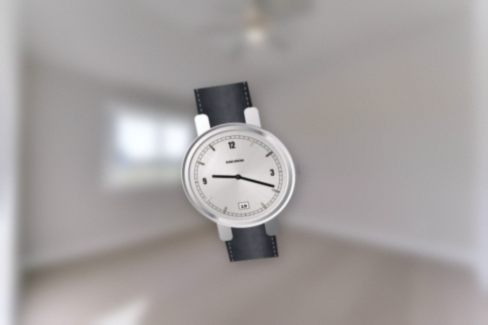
**9:19**
